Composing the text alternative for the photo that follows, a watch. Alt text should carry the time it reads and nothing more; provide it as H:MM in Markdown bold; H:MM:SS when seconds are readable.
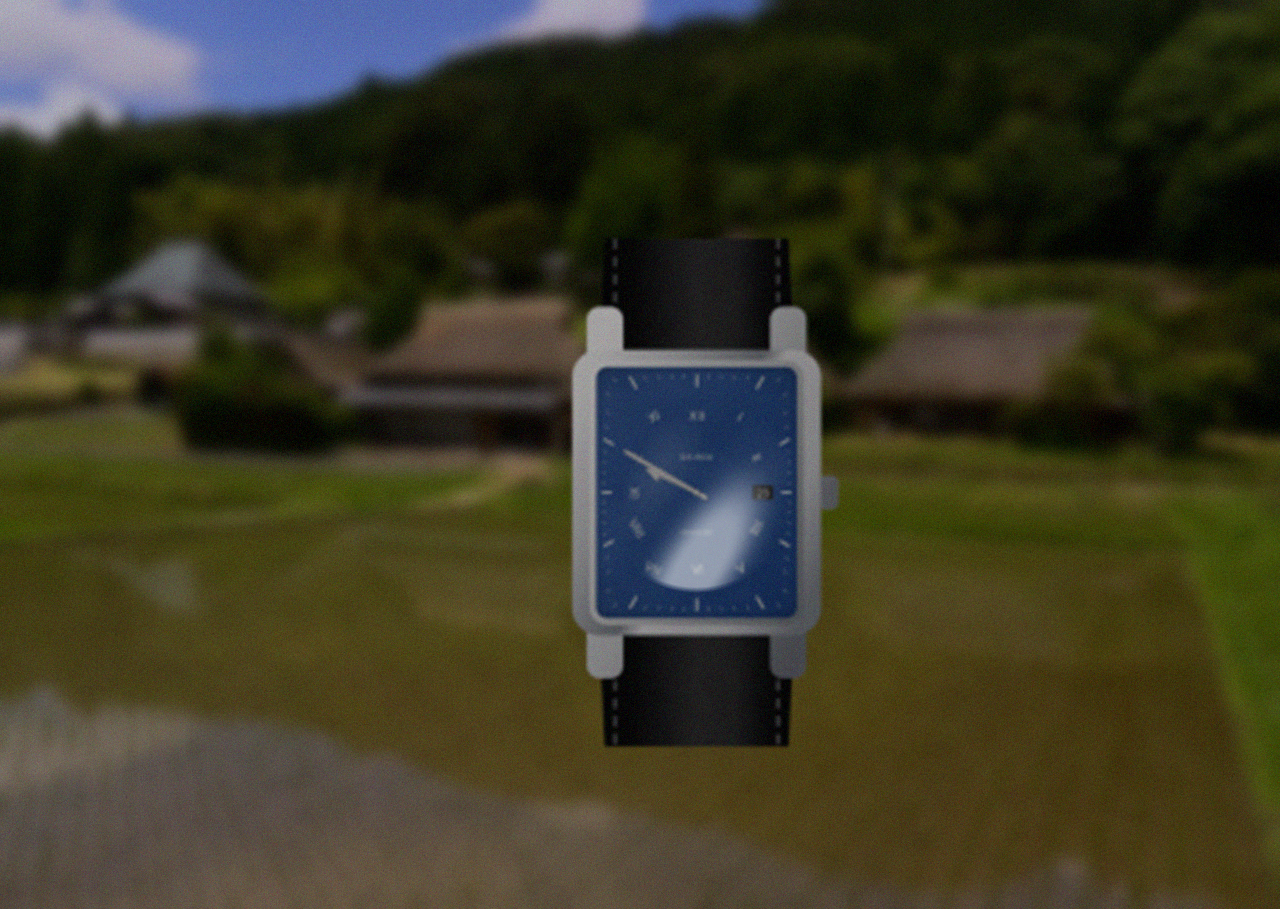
**9:50**
